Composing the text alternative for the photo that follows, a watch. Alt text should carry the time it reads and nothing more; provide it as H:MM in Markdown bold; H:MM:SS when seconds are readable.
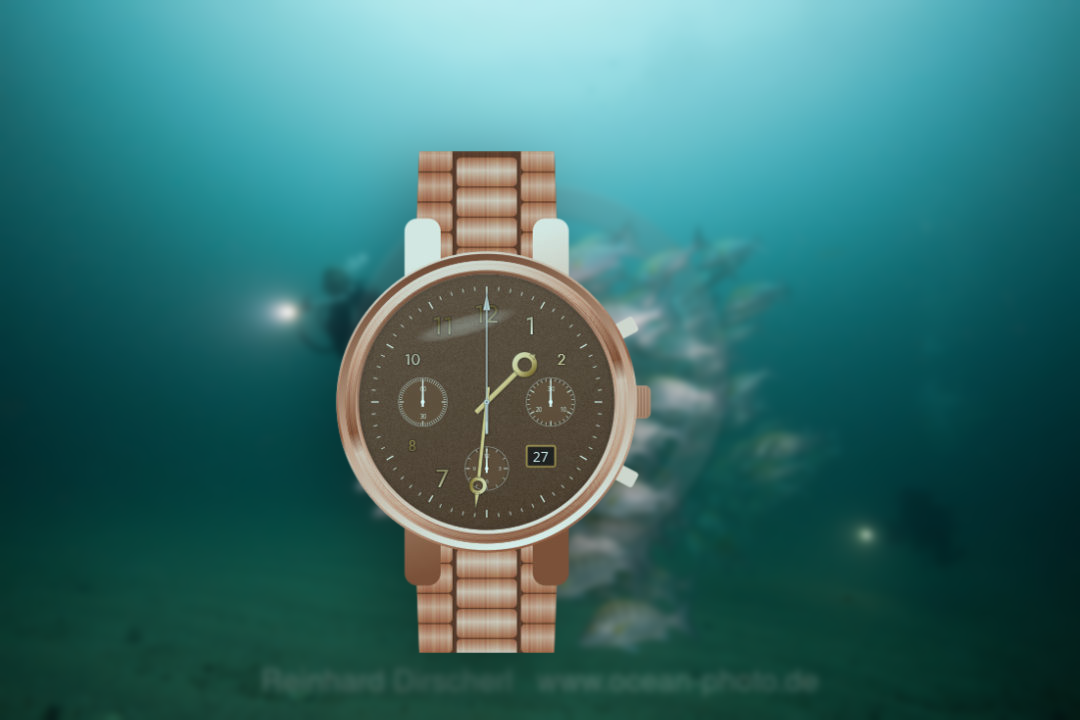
**1:31**
